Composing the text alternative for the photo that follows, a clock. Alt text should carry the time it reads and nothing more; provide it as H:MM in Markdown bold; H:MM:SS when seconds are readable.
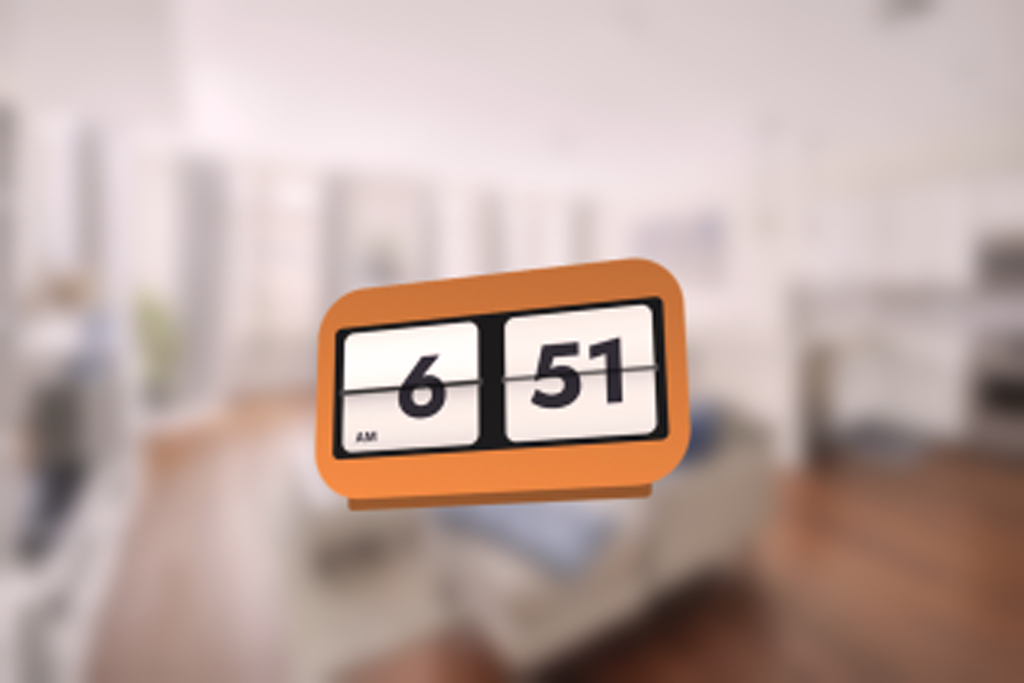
**6:51**
